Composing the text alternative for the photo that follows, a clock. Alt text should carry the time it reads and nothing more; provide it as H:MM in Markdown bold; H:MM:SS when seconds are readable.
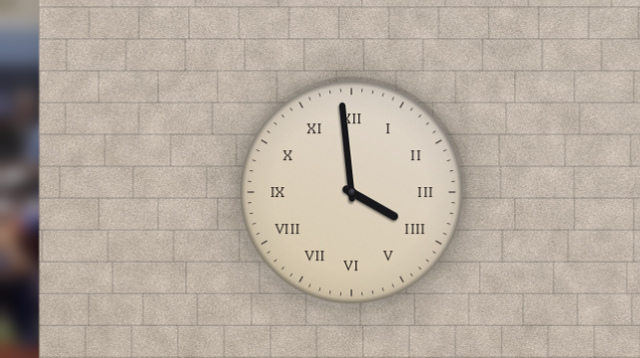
**3:59**
